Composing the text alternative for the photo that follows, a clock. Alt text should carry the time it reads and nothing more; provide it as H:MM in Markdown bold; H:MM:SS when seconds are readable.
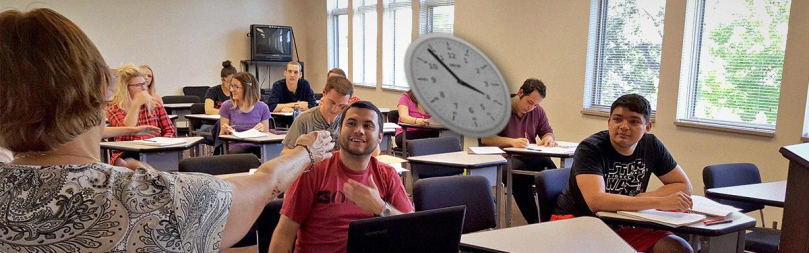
**3:54**
